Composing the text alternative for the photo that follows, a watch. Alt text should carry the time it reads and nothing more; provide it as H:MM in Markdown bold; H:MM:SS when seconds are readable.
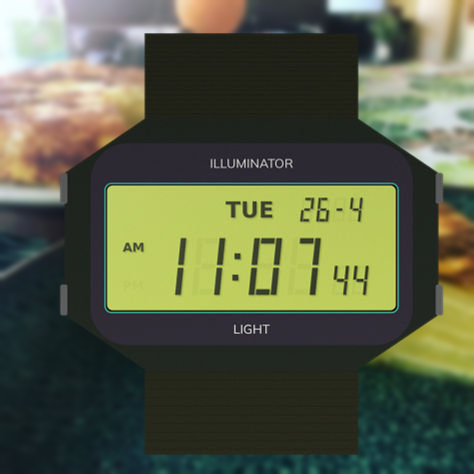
**11:07:44**
